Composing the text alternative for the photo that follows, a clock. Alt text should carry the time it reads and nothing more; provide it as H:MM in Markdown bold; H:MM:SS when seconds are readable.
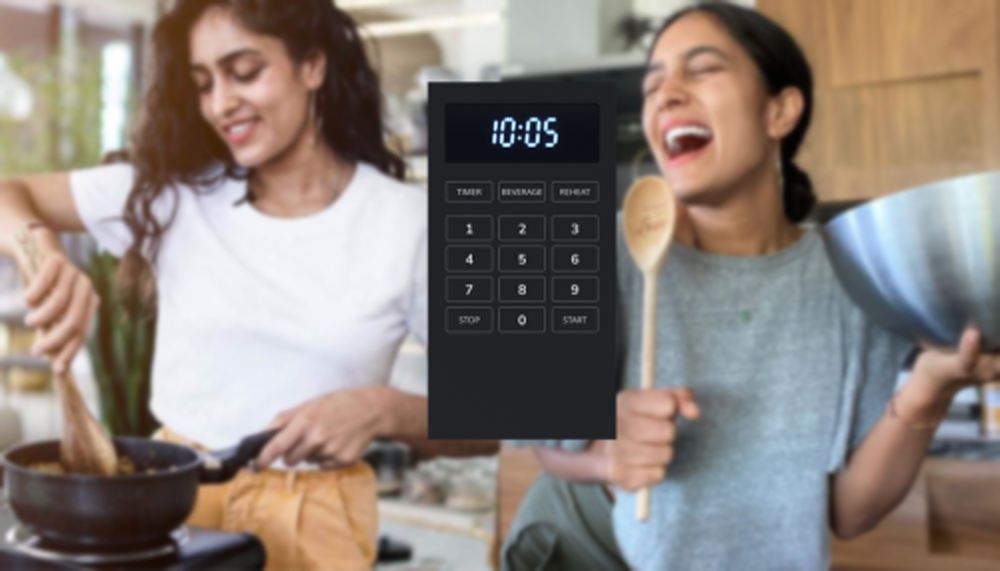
**10:05**
